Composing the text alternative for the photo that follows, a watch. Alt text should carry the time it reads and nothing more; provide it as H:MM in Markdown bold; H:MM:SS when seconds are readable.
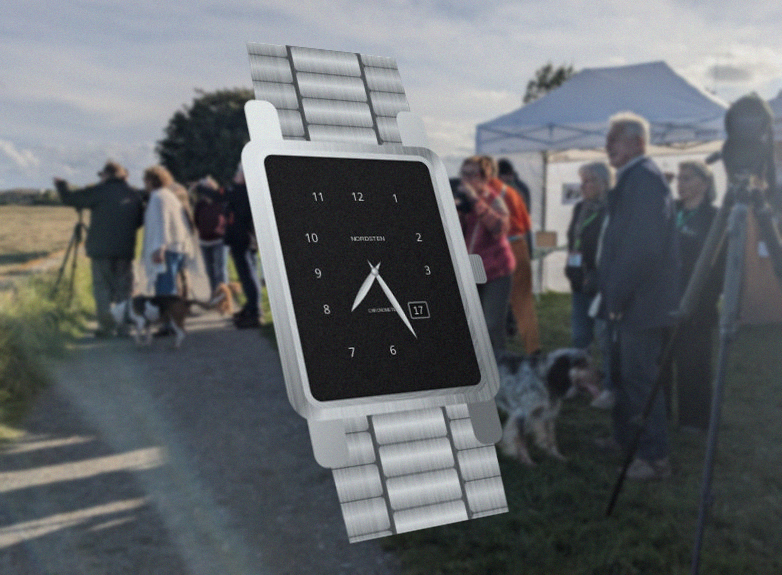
**7:26**
